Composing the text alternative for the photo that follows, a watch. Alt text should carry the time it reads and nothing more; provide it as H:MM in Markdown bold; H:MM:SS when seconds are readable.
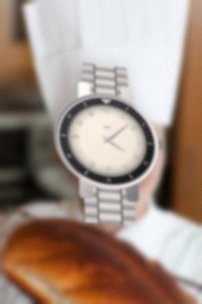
**4:08**
